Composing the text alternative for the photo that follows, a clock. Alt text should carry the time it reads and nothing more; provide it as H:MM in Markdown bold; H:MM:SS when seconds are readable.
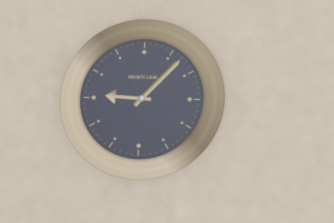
**9:07**
